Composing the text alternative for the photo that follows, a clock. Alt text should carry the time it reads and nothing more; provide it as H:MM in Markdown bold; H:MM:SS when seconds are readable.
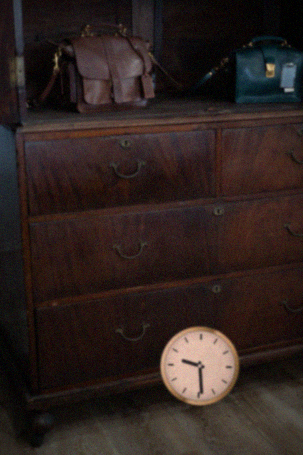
**9:29**
